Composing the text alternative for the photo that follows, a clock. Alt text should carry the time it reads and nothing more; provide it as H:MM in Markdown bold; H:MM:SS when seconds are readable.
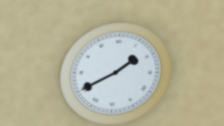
**1:40**
